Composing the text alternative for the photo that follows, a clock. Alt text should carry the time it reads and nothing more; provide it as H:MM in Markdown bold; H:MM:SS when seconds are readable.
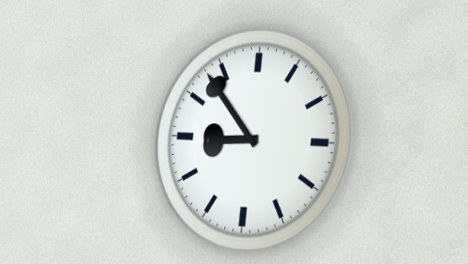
**8:53**
